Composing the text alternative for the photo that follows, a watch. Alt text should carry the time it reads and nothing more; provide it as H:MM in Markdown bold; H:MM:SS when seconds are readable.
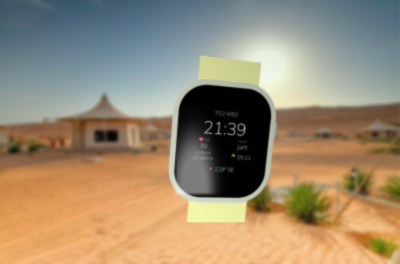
**21:39**
